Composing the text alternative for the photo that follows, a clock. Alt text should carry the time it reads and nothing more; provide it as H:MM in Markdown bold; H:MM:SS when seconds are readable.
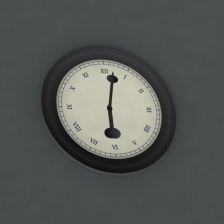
**6:02**
